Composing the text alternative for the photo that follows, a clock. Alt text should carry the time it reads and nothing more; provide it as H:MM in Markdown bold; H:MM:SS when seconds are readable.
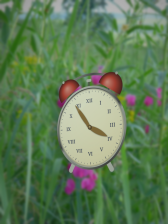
**3:54**
